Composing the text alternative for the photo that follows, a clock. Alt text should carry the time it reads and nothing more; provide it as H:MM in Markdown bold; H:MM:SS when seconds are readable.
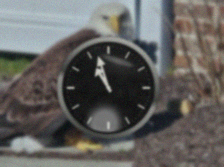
**10:57**
